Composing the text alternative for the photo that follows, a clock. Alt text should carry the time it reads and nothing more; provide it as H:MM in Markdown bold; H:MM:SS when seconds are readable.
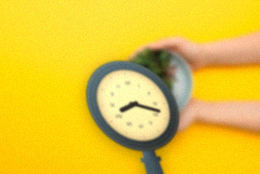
**8:18**
